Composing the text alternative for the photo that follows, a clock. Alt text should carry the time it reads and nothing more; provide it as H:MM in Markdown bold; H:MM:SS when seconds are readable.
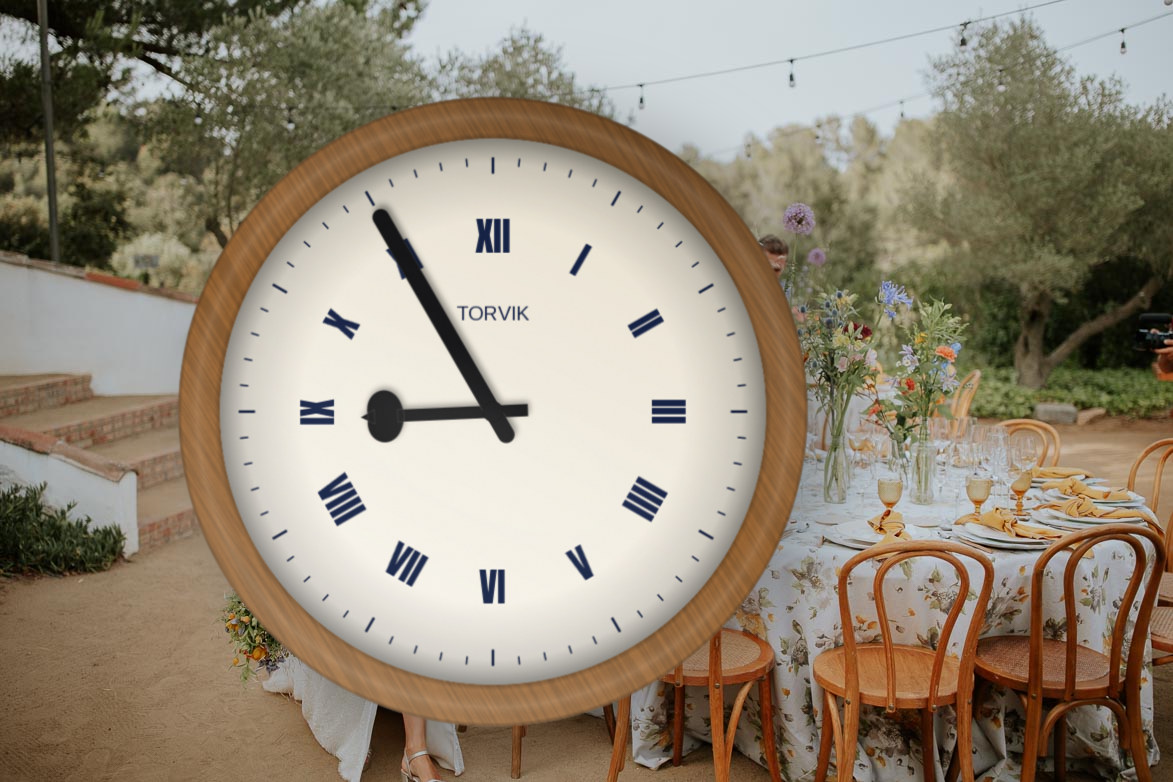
**8:55**
